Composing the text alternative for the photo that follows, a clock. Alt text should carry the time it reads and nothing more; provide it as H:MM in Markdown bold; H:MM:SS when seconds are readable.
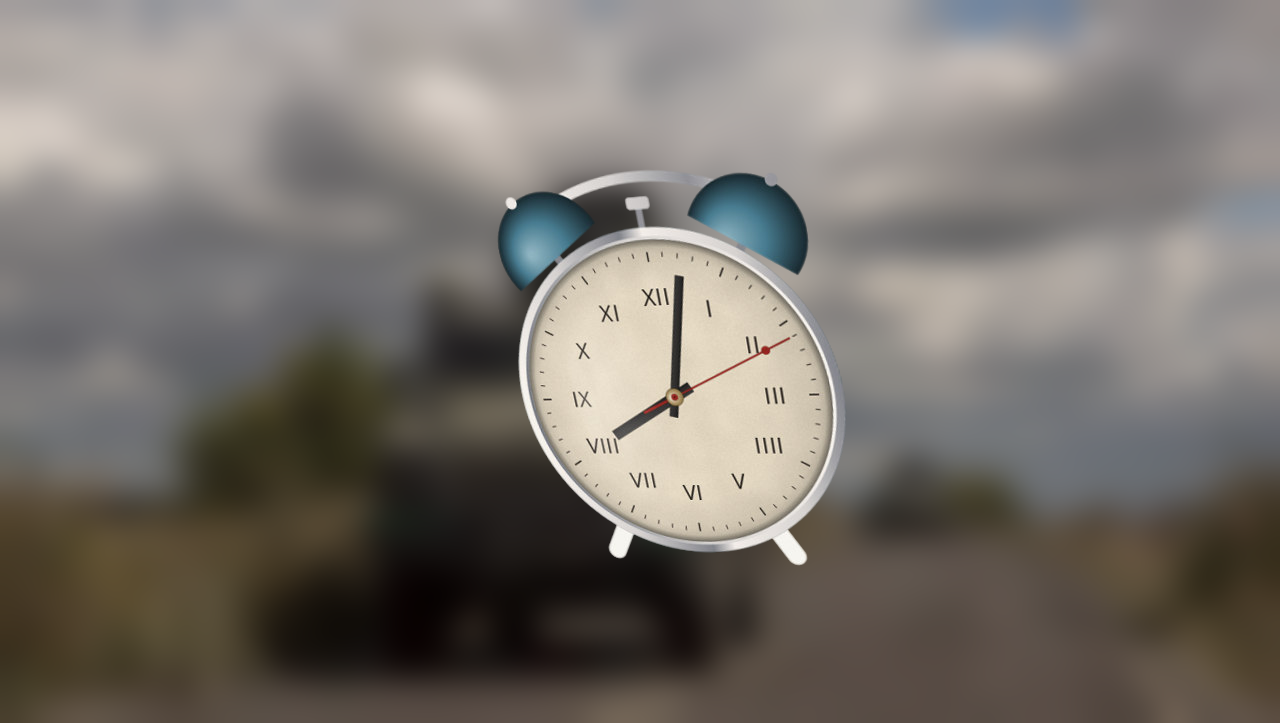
**8:02:11**
